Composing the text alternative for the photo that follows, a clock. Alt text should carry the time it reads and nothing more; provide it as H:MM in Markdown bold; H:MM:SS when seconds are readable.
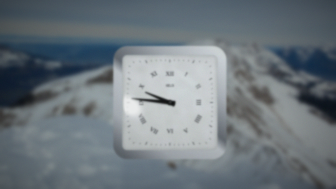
**9:46**
